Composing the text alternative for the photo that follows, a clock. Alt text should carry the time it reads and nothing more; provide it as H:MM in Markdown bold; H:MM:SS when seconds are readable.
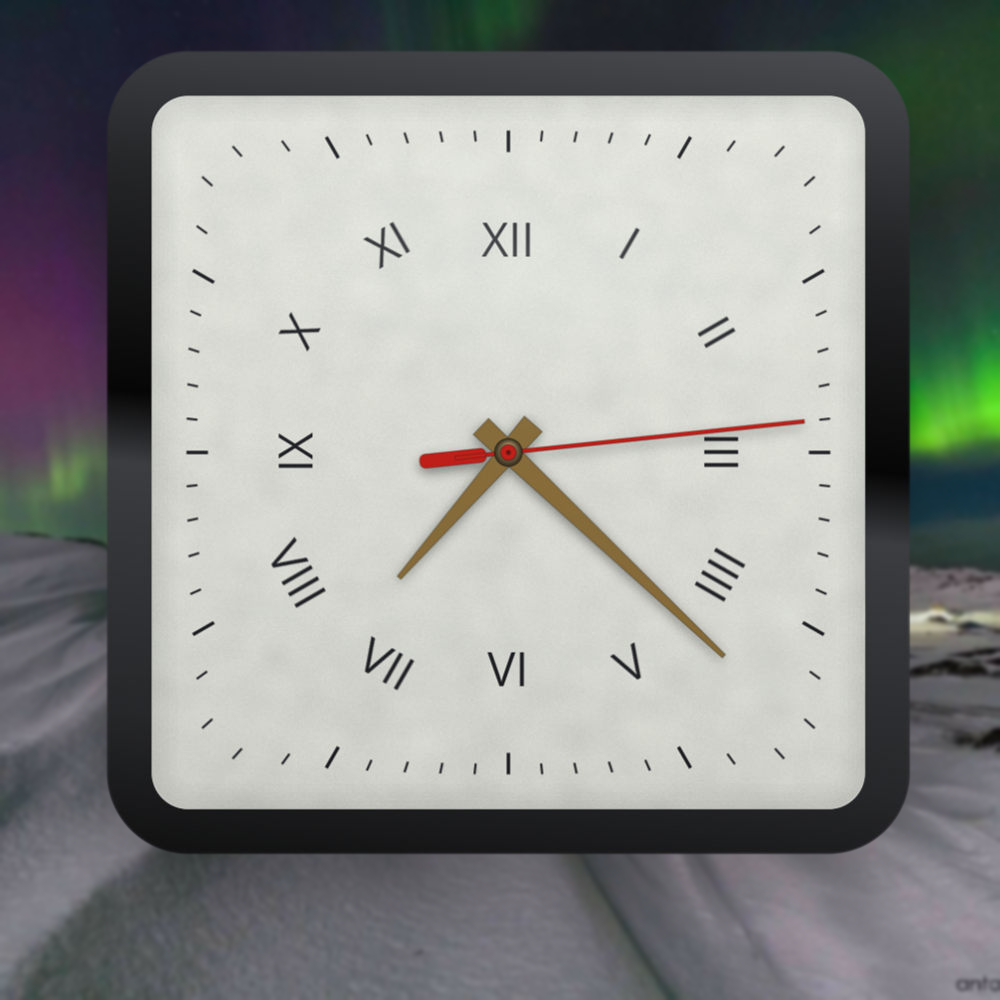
**7:22:14**
